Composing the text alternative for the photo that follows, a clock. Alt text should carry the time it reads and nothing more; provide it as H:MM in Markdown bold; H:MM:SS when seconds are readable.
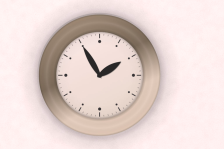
**1:55**
